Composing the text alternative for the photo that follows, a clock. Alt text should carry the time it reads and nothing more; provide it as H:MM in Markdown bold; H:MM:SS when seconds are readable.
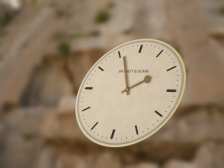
**1:56**
